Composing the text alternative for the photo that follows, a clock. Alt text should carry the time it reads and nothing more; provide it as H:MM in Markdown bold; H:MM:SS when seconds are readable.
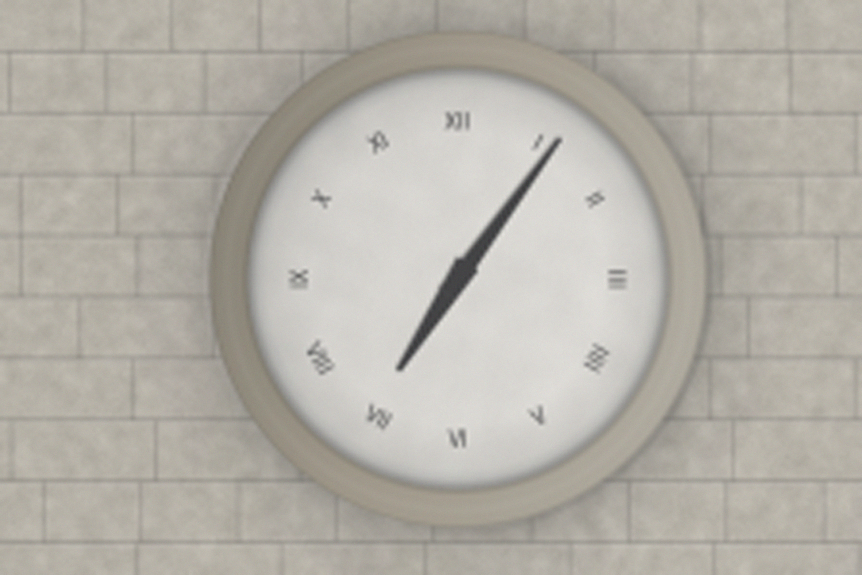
**7:06**
